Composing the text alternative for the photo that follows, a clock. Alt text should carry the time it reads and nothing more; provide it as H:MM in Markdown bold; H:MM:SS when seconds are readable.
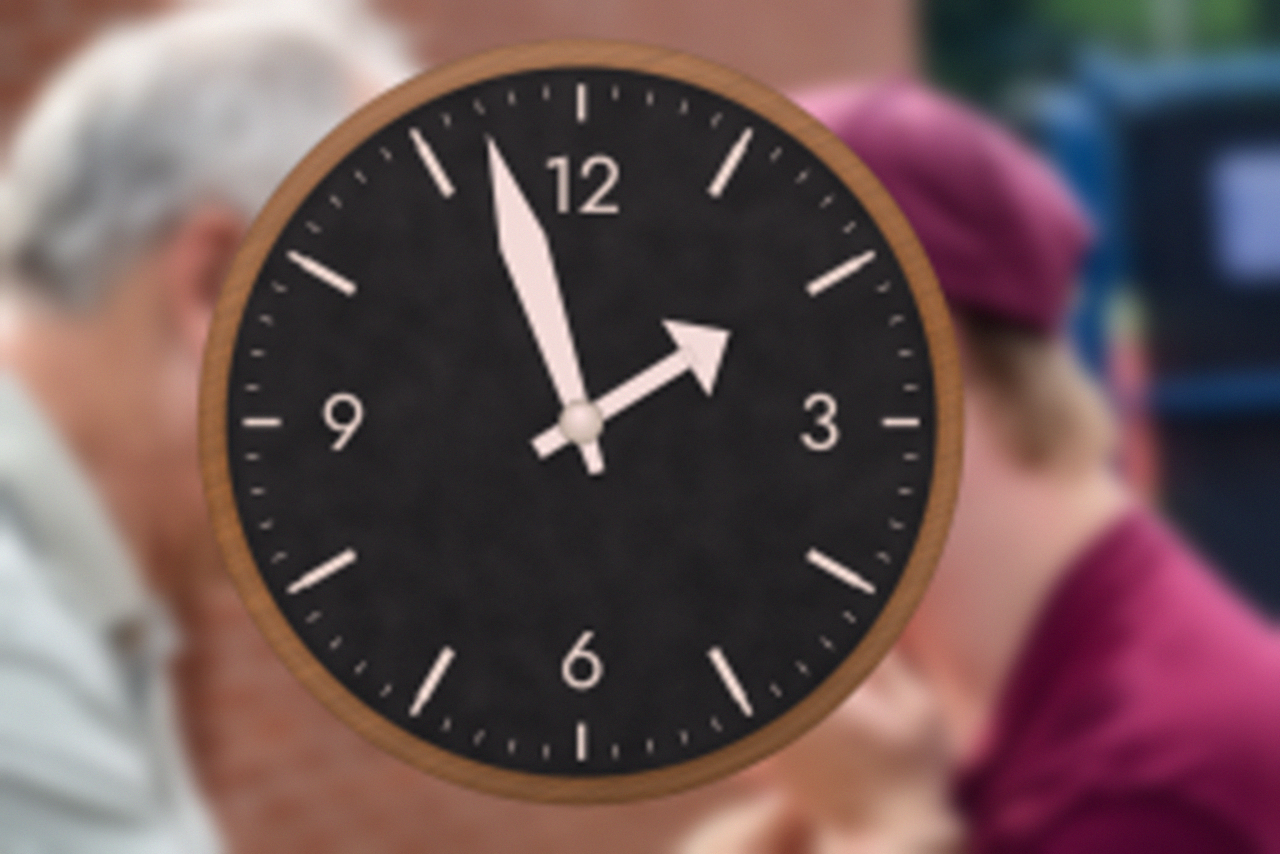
**1:57**
